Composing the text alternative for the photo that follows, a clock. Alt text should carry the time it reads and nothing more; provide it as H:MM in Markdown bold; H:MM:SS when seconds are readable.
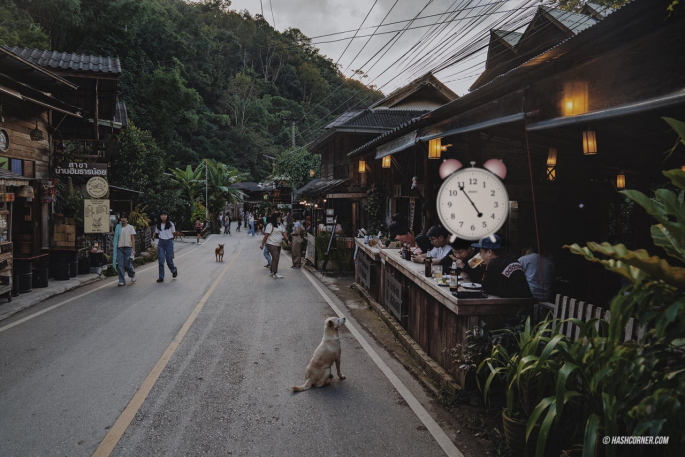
**4:54**
